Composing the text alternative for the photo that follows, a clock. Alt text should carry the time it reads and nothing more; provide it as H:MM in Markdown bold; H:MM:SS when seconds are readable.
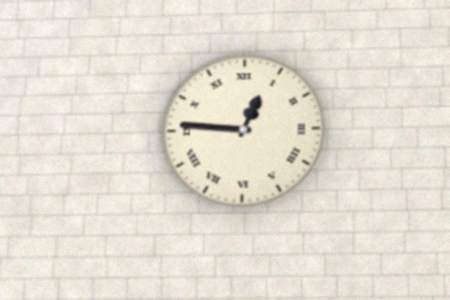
**12:46**
